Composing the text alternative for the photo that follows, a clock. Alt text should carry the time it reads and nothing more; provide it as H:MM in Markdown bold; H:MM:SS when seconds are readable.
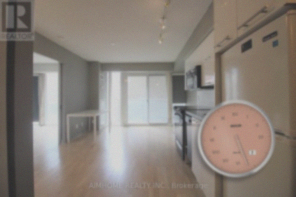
**5:27**
